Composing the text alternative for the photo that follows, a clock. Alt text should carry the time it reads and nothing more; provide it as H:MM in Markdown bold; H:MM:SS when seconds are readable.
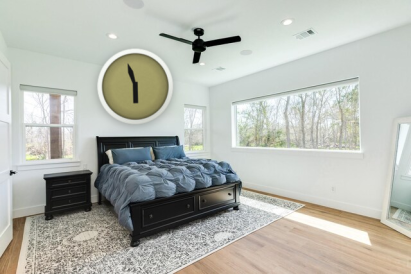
**5:57**
